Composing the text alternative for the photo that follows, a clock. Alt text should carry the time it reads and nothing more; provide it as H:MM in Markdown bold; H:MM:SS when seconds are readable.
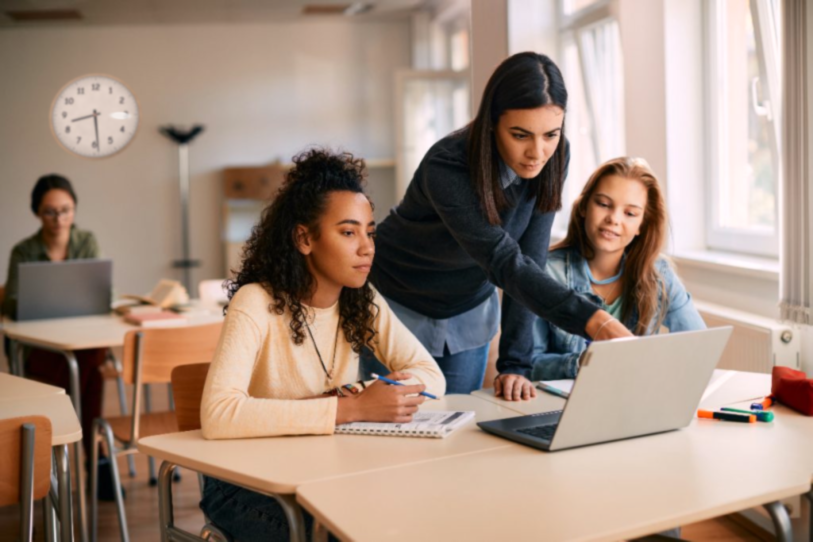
**8:29**
